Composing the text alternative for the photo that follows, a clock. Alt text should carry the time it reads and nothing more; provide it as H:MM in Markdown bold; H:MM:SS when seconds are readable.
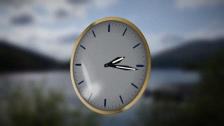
**2:16**
